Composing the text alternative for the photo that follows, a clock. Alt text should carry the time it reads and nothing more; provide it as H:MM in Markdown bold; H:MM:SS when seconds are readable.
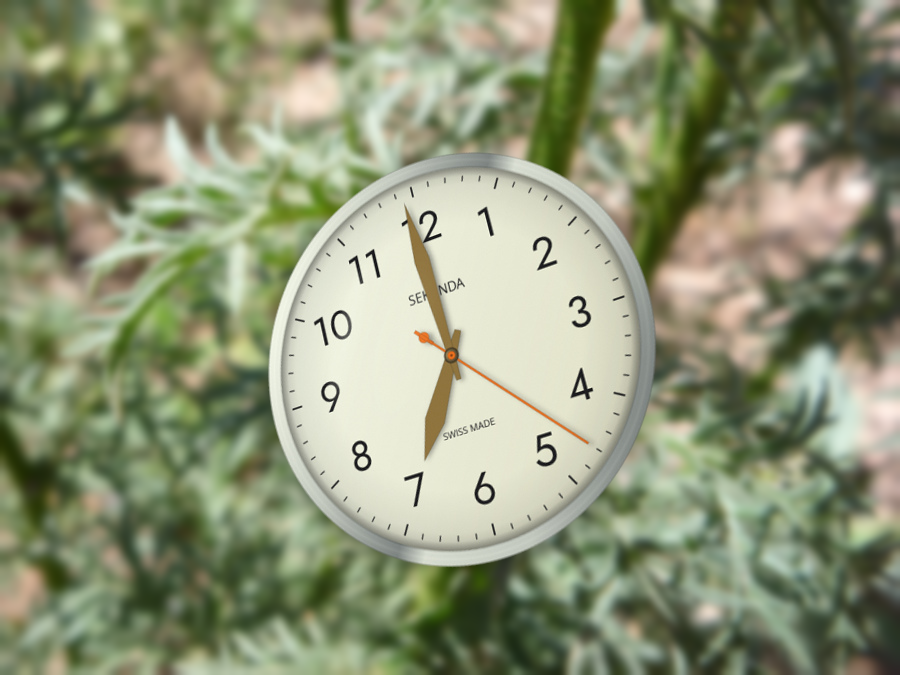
**6:59:23**
